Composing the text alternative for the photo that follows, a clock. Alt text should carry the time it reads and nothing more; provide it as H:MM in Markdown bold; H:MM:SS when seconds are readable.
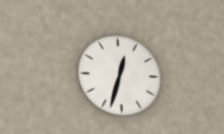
**12:33**
